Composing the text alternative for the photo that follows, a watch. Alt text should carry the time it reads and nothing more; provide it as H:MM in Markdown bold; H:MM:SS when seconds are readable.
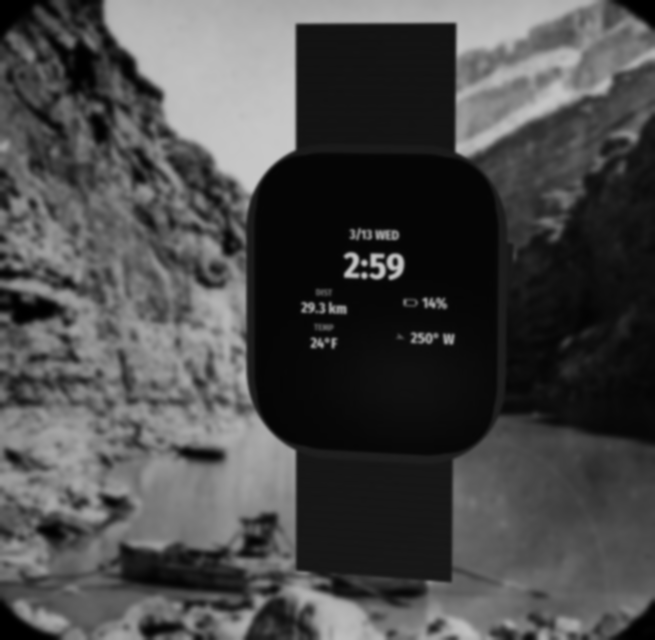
**2:59**
